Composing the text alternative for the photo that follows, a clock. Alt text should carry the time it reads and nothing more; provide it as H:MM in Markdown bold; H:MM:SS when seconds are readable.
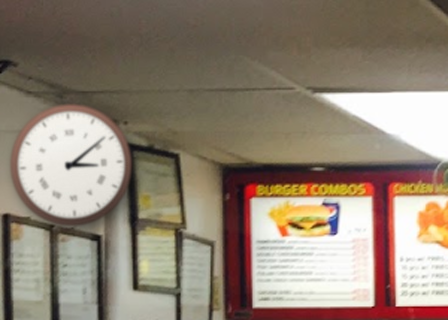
**3:09**
